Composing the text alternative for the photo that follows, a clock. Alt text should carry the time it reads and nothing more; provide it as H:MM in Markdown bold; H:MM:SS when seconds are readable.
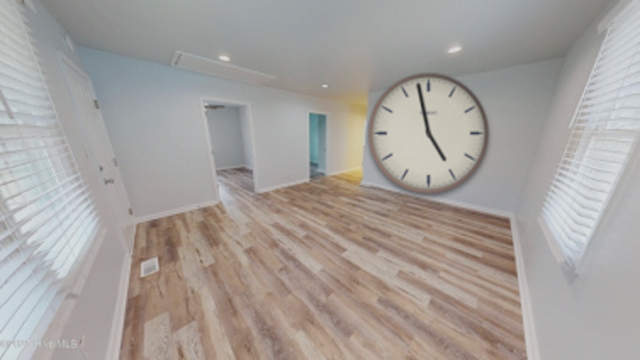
**4:58**
